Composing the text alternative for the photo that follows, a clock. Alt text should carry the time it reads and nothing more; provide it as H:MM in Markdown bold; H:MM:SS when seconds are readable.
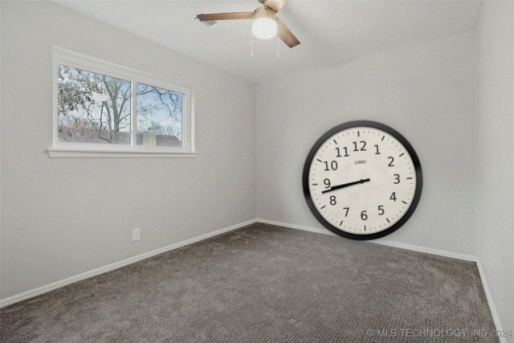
**8:43**
